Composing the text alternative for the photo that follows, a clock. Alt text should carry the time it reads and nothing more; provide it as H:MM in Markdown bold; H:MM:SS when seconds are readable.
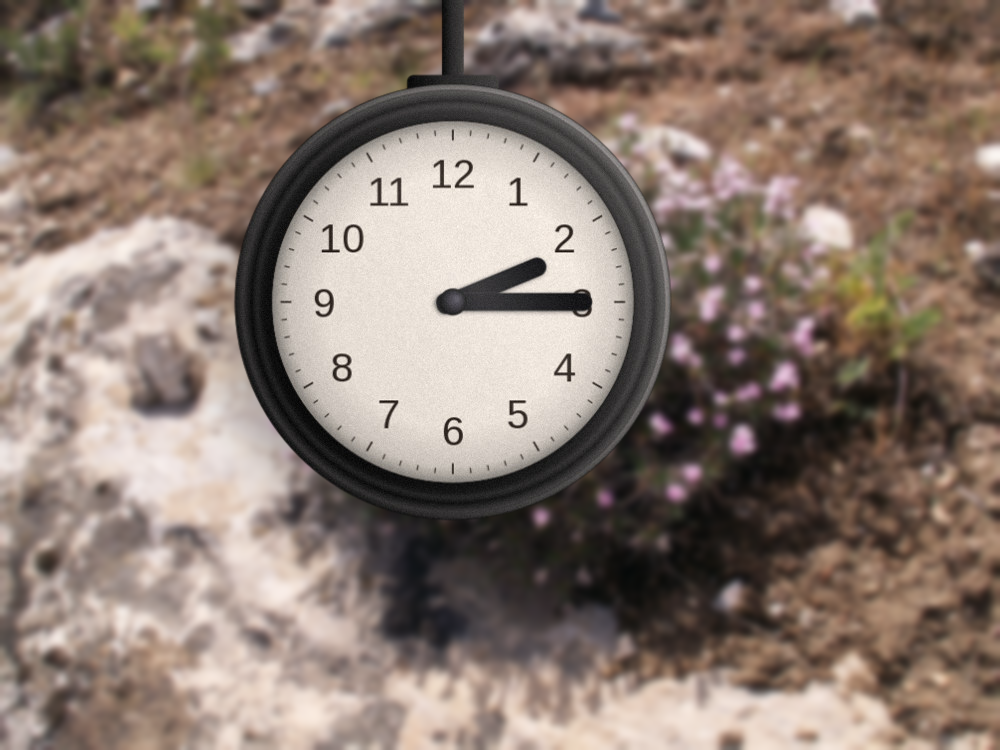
**2:15**
